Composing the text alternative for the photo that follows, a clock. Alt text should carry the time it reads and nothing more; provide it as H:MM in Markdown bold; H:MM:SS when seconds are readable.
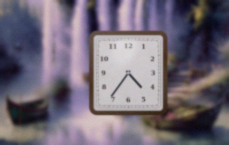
**4:36**
